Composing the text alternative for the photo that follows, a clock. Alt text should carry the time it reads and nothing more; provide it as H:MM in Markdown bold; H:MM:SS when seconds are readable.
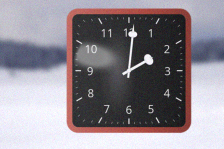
**2:01**
